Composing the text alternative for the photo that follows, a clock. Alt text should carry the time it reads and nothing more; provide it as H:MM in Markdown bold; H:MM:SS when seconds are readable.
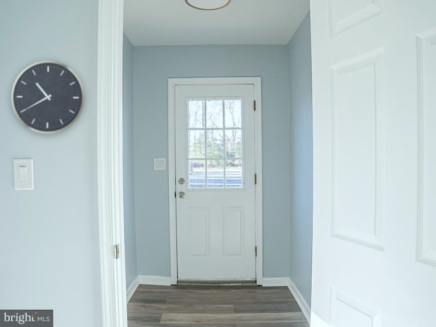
**10:40**
